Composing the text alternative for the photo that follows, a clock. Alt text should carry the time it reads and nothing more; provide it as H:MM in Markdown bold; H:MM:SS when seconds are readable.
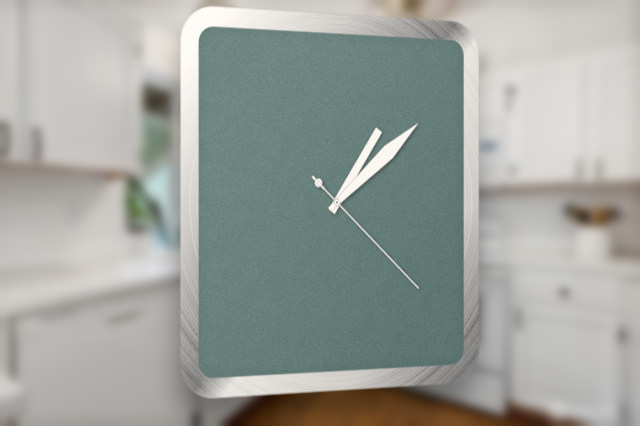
**1:08:22**
